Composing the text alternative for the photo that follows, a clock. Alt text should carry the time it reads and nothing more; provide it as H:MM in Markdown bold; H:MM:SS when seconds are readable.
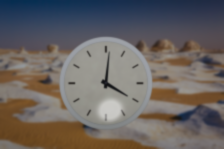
**4:01**
